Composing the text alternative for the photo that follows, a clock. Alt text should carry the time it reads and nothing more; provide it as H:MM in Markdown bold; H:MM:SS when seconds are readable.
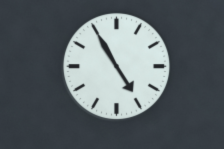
**4:55**
